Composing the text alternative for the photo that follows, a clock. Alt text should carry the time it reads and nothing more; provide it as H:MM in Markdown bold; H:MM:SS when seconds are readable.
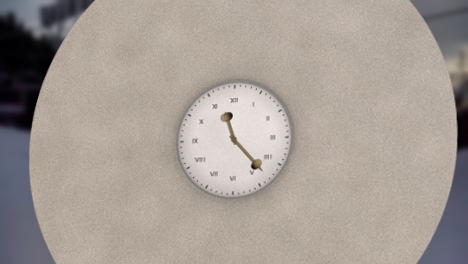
**11:23**
